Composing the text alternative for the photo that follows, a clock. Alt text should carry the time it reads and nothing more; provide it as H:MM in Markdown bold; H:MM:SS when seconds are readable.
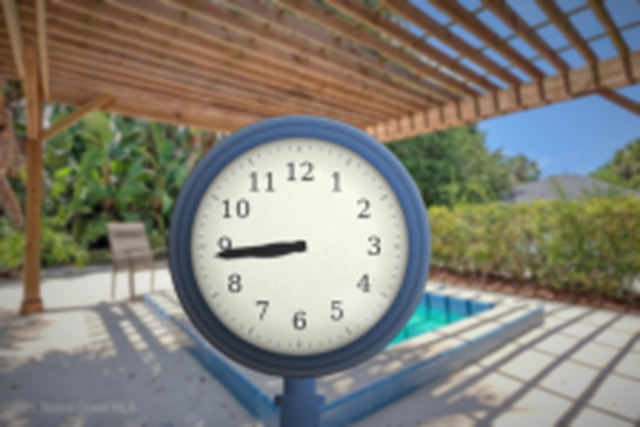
**8:44**
